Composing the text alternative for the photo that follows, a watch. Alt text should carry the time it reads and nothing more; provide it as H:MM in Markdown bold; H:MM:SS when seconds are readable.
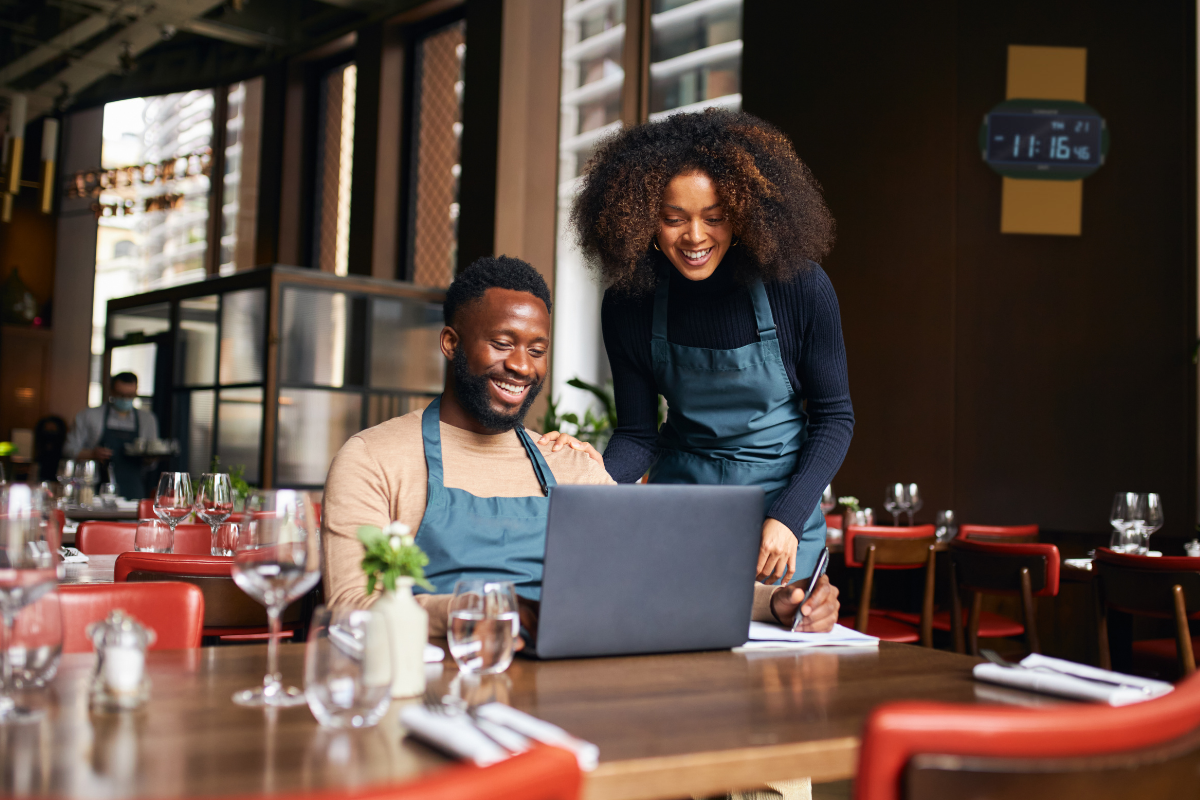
**11:16**
